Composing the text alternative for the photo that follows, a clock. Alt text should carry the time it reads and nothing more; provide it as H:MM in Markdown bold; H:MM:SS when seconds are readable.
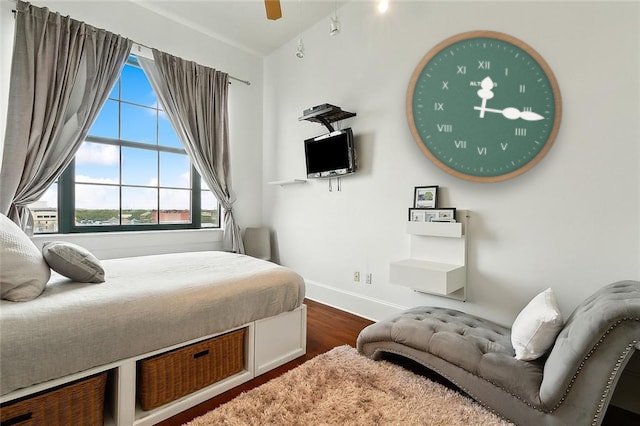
**12:16**
